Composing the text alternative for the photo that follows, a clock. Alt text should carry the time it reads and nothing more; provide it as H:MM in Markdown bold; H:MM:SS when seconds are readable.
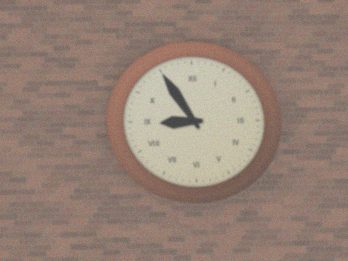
**8:55**
